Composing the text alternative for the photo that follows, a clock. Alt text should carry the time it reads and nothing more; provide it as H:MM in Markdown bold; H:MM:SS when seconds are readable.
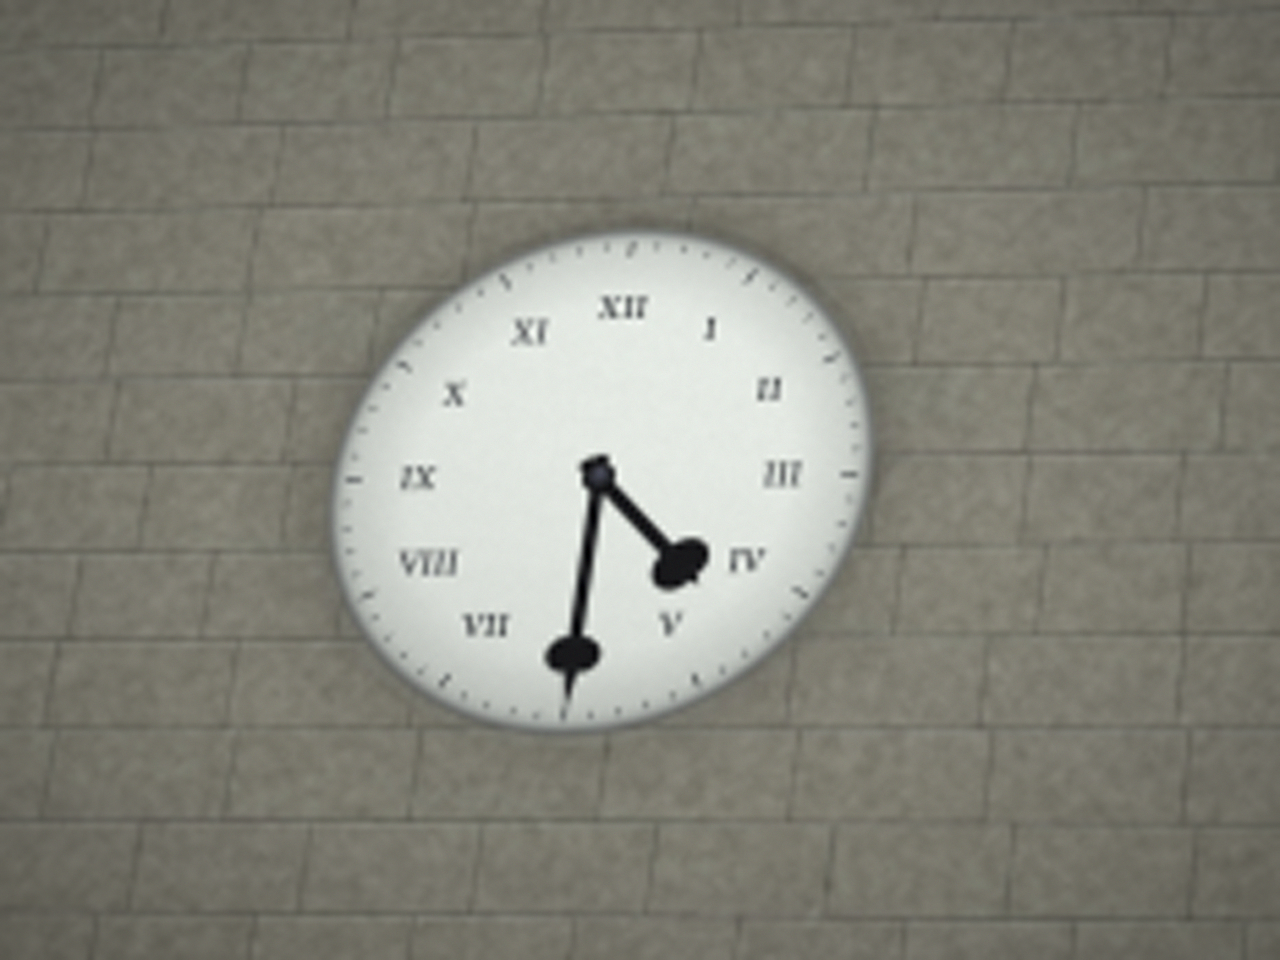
**4:30**
